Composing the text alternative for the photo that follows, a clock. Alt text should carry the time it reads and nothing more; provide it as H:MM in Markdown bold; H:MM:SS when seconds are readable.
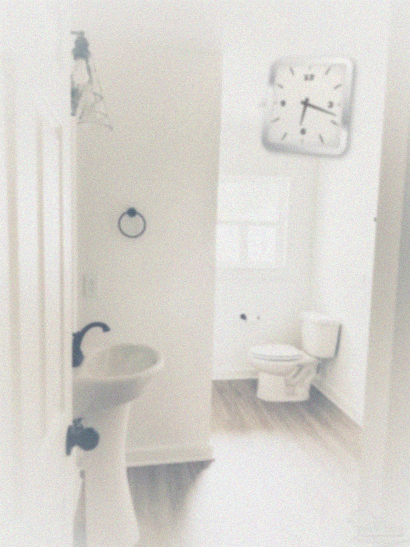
**6:18**
